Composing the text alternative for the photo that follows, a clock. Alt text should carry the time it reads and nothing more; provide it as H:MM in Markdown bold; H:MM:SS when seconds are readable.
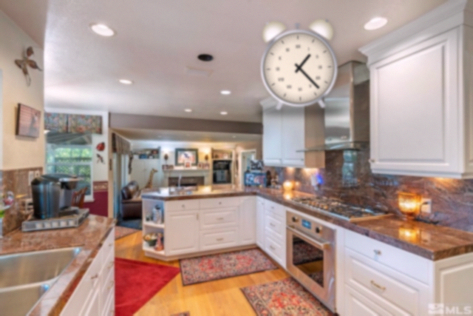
**1:23**
